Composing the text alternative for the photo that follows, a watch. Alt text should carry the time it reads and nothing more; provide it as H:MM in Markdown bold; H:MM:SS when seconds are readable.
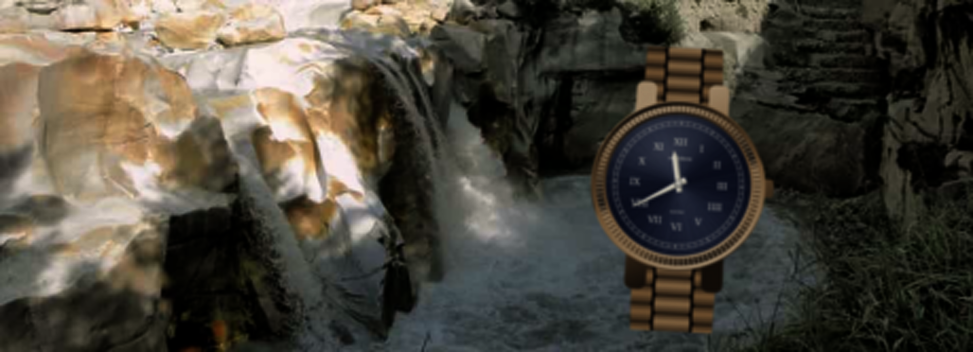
**11:40**
